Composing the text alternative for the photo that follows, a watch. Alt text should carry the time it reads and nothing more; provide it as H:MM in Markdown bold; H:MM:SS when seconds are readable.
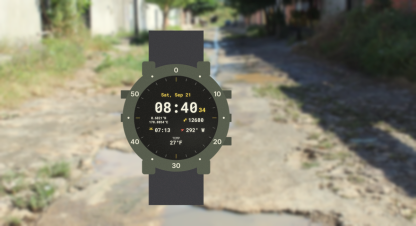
**8:40**
